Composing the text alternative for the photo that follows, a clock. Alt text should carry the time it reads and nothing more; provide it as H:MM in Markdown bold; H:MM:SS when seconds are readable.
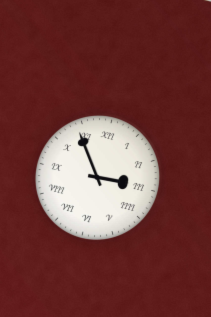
**2:54**
